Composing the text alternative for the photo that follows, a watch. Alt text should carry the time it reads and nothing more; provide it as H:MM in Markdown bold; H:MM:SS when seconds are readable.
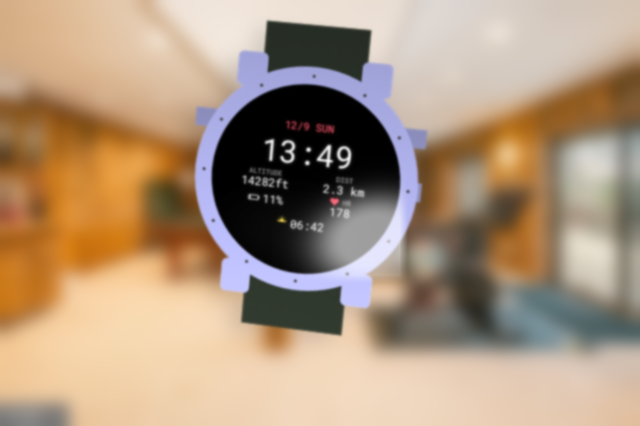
**13:49**
